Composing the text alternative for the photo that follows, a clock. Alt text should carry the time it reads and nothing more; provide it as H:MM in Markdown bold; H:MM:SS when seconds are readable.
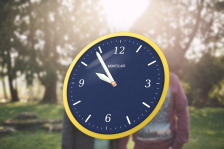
**9:54**
